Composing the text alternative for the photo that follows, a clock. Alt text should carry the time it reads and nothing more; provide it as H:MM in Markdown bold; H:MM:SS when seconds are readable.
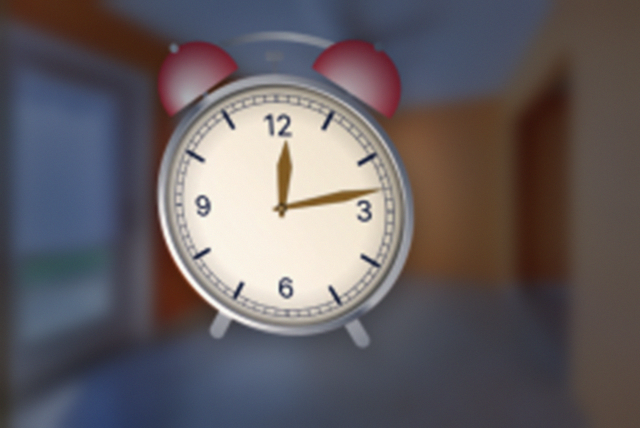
**12:13**
